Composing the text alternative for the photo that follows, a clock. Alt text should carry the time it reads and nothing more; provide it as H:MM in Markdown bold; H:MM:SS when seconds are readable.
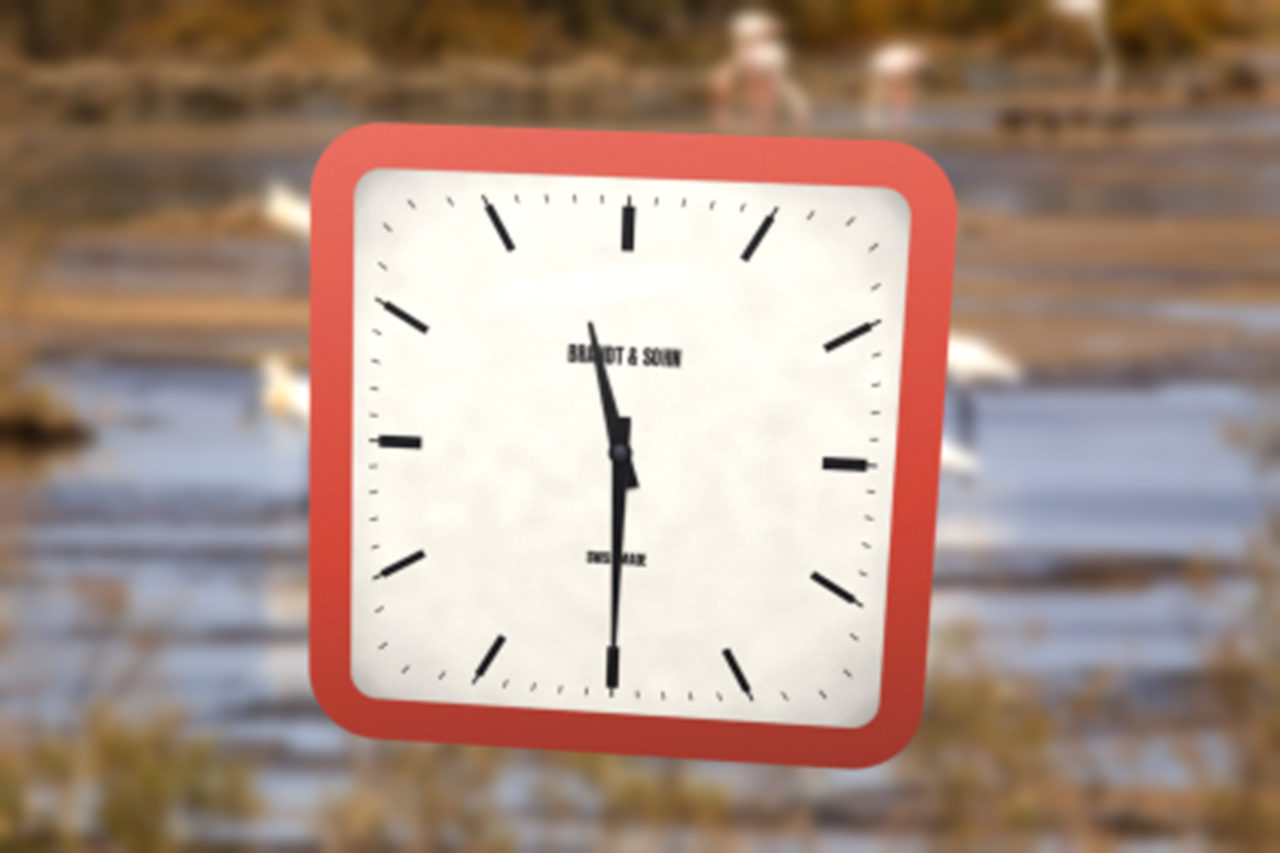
**11:30**
